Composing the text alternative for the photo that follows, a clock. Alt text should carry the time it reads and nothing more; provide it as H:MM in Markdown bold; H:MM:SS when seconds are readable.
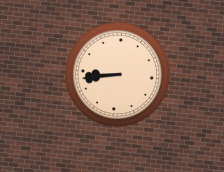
**8:43**
